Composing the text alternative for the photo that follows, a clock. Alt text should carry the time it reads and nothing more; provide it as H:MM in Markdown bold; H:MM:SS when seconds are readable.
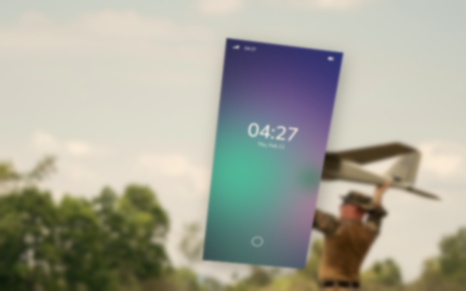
**4:27**
